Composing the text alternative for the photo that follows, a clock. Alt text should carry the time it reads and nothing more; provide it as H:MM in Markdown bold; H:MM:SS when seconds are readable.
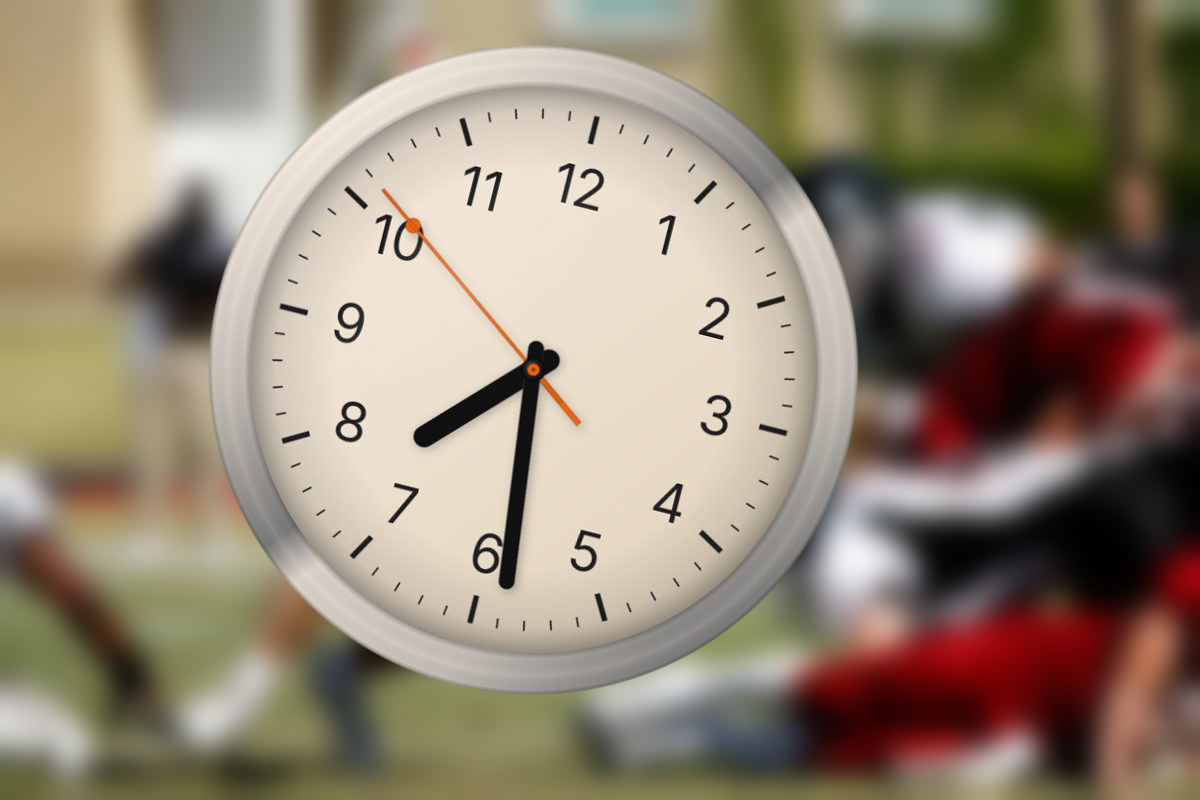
**7:28:51**
